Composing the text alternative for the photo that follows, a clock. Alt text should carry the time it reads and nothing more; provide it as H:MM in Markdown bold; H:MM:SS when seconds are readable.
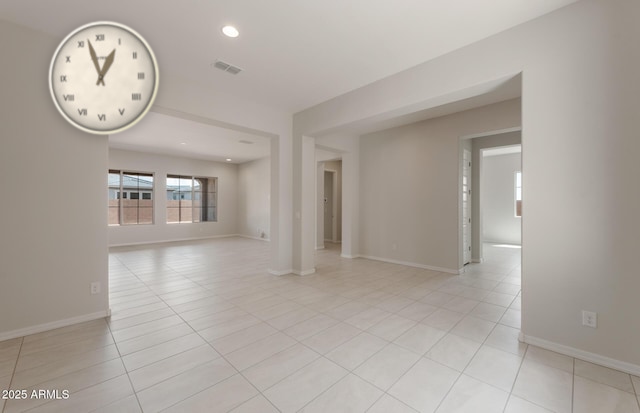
**12:57**
